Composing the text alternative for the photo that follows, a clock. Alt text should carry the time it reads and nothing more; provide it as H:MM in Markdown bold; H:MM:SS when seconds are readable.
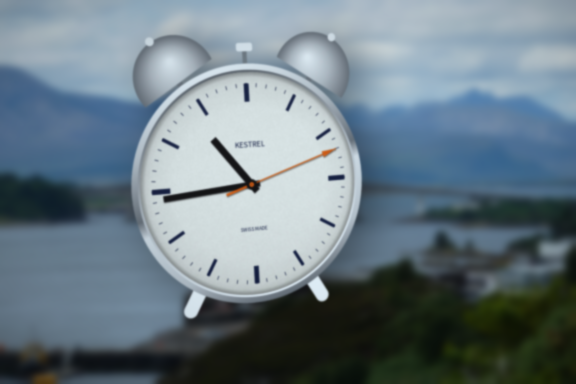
**10:44:12**
